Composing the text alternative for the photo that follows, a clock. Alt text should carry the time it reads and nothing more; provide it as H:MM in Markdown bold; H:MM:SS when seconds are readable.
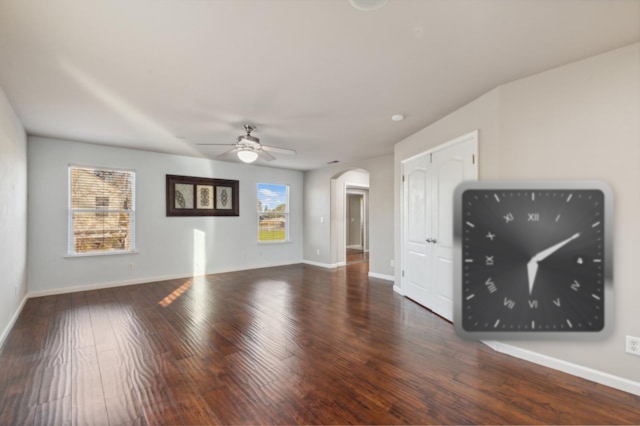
**6:10**
